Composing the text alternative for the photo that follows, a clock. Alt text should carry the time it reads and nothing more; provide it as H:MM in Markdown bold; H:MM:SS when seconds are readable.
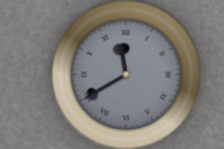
**11:40**
